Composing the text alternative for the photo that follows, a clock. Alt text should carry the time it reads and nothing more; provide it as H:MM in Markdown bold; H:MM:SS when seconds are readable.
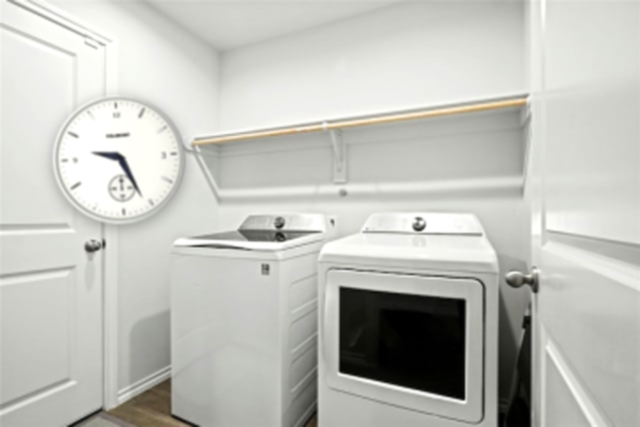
**9:26**
